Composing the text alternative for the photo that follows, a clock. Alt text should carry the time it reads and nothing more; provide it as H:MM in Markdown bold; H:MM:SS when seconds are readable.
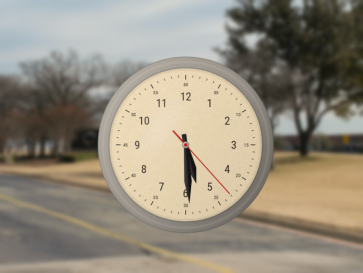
**5:29:23**
